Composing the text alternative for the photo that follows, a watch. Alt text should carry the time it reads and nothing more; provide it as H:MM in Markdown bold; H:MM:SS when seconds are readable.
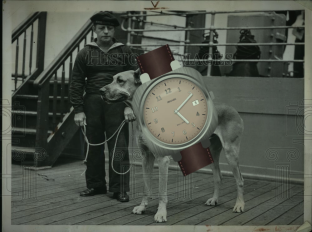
**5:11**
